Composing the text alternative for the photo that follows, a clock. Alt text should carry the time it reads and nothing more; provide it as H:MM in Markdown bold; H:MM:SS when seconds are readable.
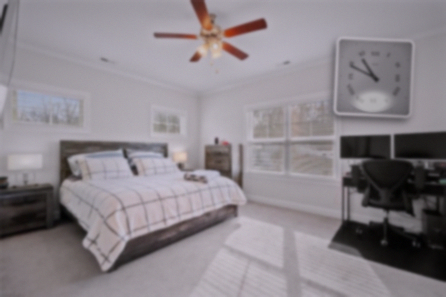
**10:49**
